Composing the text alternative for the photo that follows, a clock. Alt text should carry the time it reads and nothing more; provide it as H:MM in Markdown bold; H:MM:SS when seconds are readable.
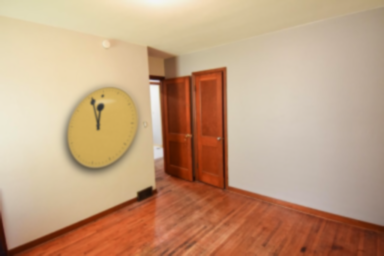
**11:56**
